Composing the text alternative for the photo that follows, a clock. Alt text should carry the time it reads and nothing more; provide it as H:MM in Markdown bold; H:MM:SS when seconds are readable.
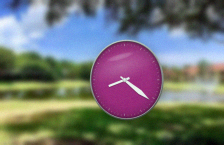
**8:21**
